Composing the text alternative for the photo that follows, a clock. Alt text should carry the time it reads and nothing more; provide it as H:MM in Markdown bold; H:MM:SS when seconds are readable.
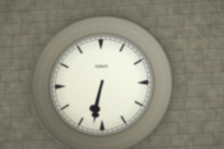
**6:32**
